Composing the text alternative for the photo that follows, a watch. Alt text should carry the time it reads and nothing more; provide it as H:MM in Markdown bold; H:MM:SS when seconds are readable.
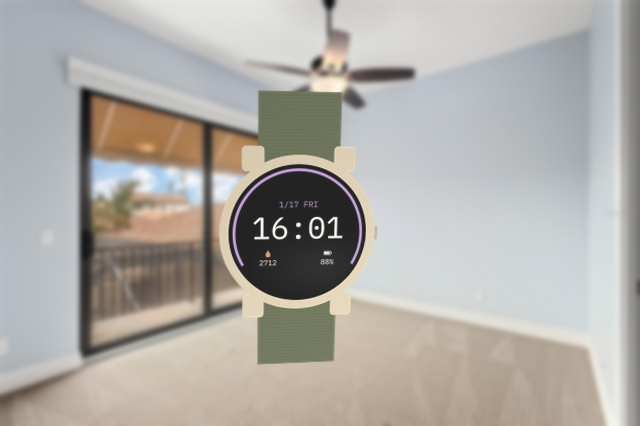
**16:01**
